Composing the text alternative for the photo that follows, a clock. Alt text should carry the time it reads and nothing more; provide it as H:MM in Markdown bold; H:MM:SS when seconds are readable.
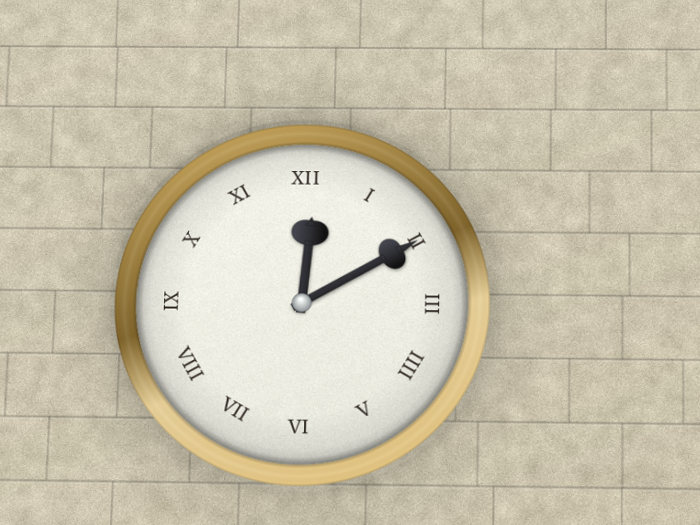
**12:10**
